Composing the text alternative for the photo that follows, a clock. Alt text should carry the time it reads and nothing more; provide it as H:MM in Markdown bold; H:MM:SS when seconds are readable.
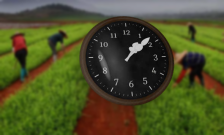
**1:08**
